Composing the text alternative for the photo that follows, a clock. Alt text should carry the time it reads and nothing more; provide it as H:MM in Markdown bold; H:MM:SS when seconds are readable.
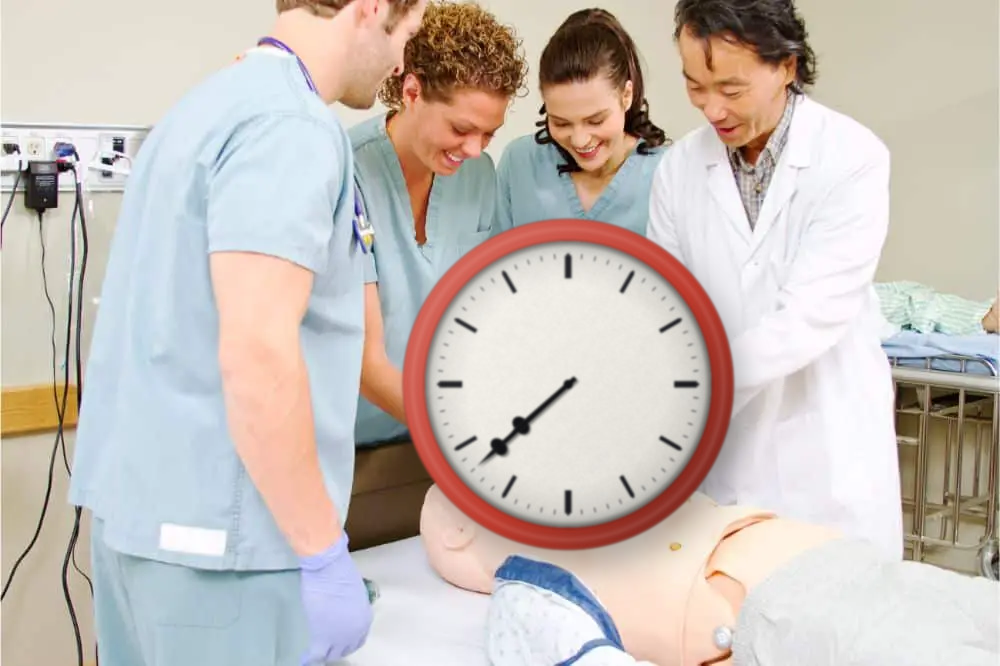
**7:38**
